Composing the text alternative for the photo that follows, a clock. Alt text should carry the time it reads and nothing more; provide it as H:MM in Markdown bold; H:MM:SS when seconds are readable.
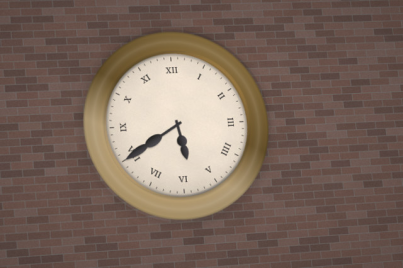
**5:40**
